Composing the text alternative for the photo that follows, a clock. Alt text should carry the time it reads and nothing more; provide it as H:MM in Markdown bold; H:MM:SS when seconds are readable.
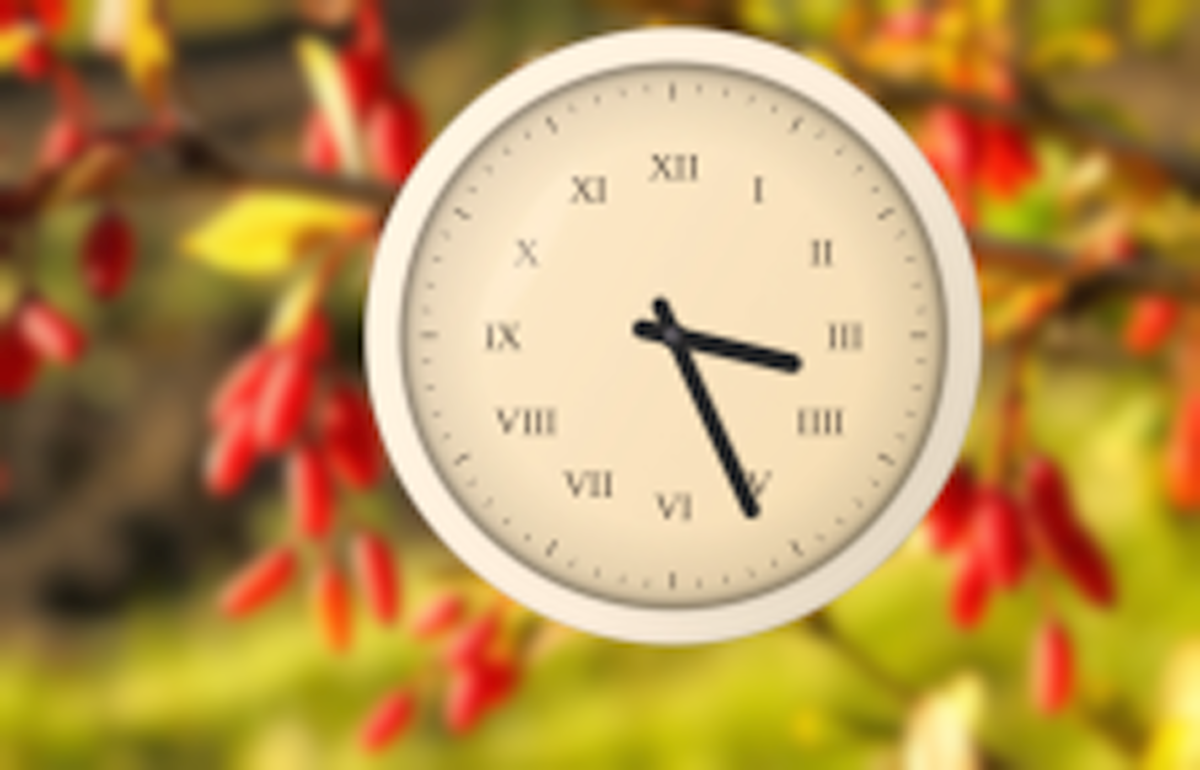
**3:26**
